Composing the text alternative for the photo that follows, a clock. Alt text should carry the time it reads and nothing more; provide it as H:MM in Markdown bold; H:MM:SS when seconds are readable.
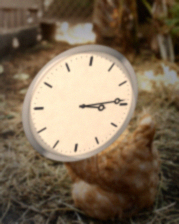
**3:14**
